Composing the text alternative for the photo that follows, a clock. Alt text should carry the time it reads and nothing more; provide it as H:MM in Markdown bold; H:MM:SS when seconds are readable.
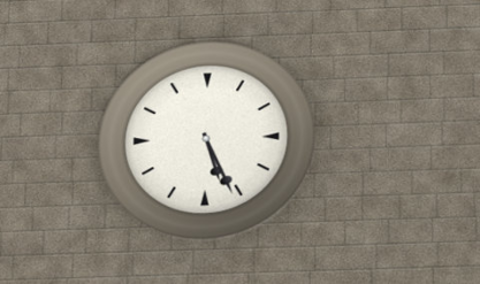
**5:26**
